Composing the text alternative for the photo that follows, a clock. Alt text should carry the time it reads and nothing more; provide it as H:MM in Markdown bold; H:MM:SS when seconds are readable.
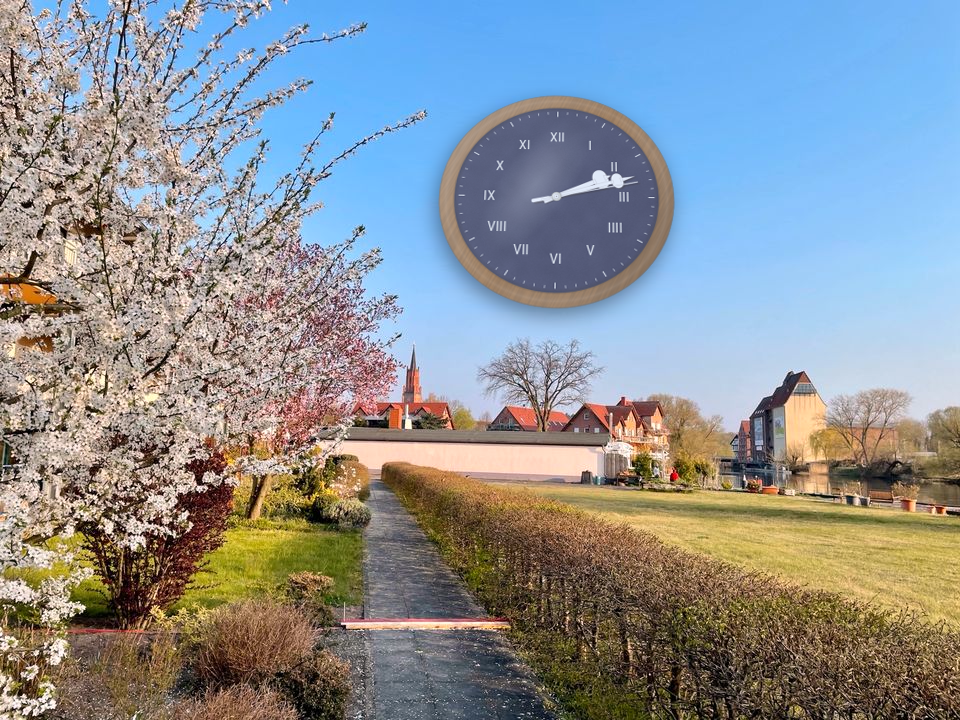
**2:12:13**
